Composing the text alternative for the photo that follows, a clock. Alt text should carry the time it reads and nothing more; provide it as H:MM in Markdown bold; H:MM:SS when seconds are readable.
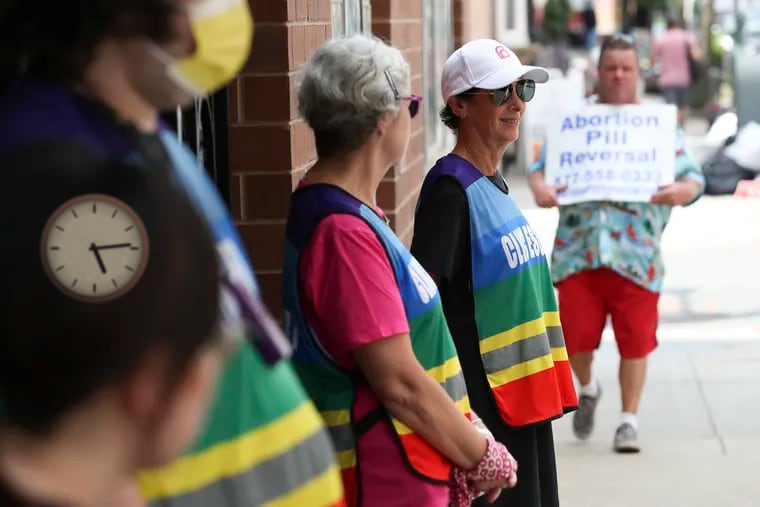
**5:14**
